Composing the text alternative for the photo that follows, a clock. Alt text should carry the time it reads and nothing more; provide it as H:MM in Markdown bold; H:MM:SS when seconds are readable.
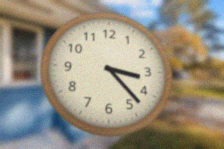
**3:23**
